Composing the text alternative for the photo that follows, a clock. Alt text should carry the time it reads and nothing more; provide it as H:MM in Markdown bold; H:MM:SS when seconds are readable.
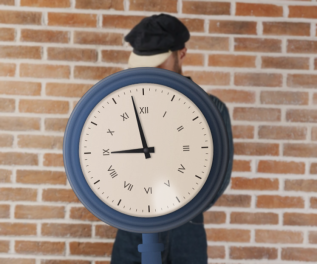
**8:58**
